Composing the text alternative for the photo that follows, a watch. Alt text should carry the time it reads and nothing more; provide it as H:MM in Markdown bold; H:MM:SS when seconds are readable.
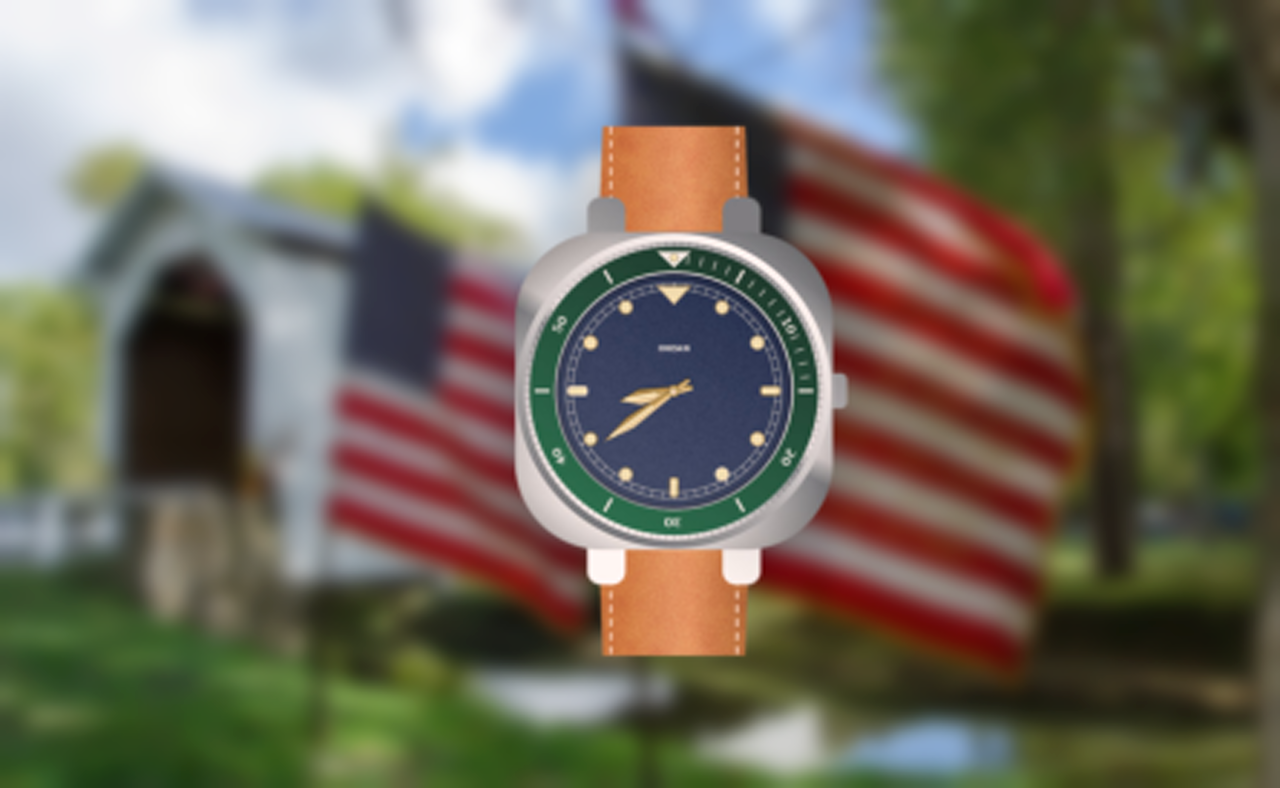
**8:39**
